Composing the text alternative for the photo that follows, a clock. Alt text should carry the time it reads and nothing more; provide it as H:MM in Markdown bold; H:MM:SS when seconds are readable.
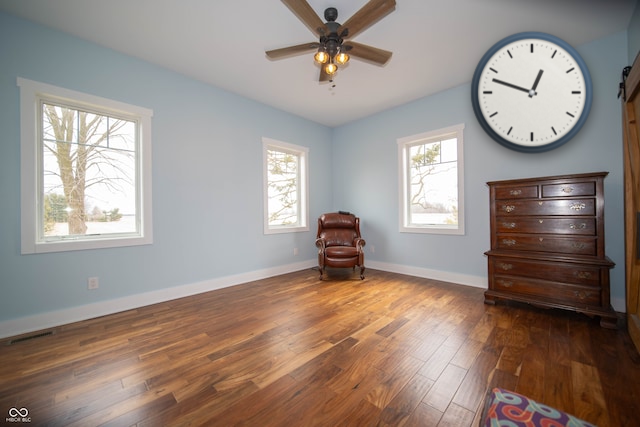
**12:48**
